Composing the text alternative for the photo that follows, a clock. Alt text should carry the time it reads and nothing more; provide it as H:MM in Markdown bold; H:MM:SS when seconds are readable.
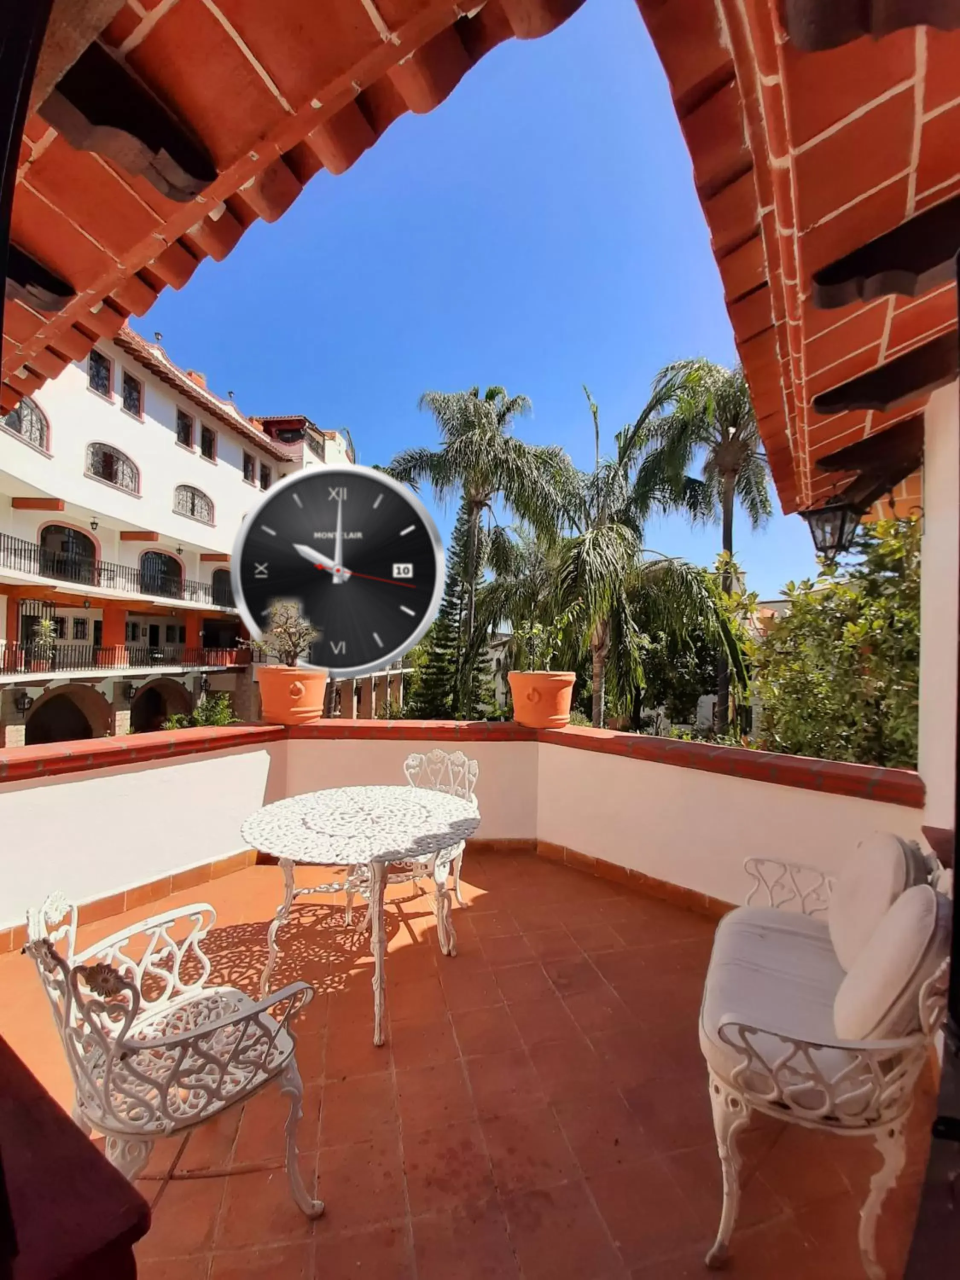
**10:00:17**
